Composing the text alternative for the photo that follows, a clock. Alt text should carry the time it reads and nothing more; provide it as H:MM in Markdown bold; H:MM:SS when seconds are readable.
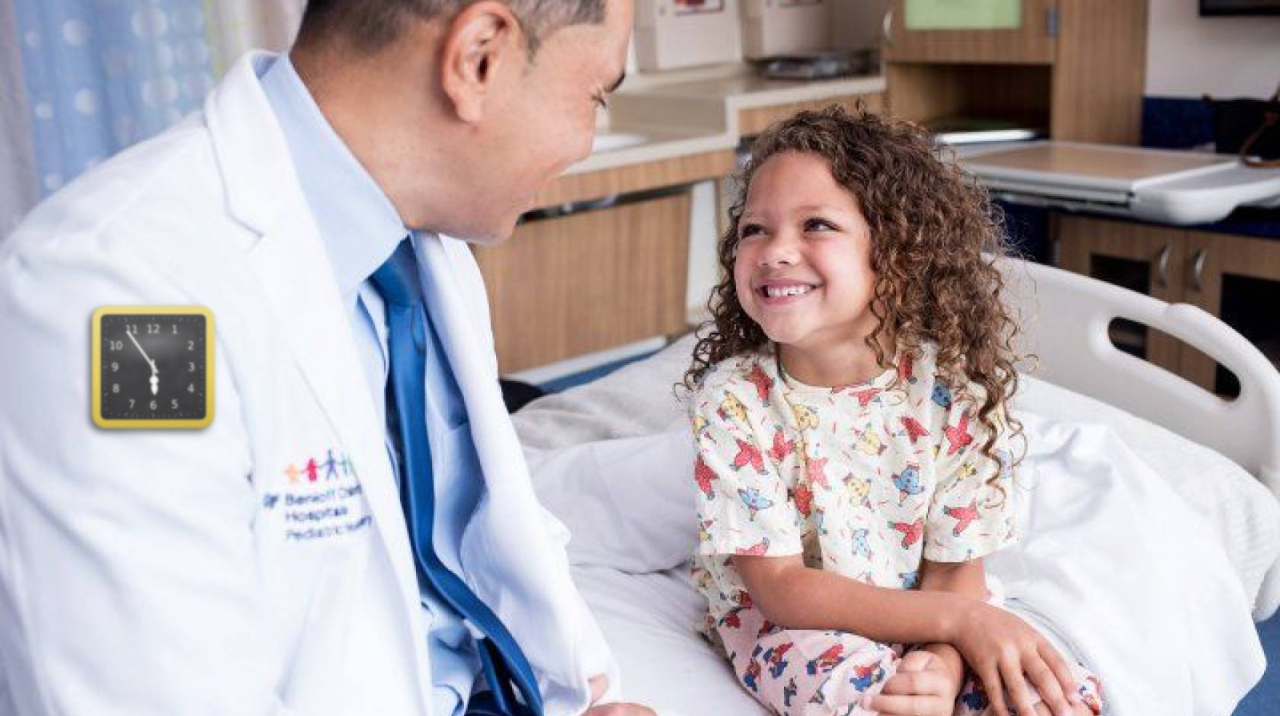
**5:54**
